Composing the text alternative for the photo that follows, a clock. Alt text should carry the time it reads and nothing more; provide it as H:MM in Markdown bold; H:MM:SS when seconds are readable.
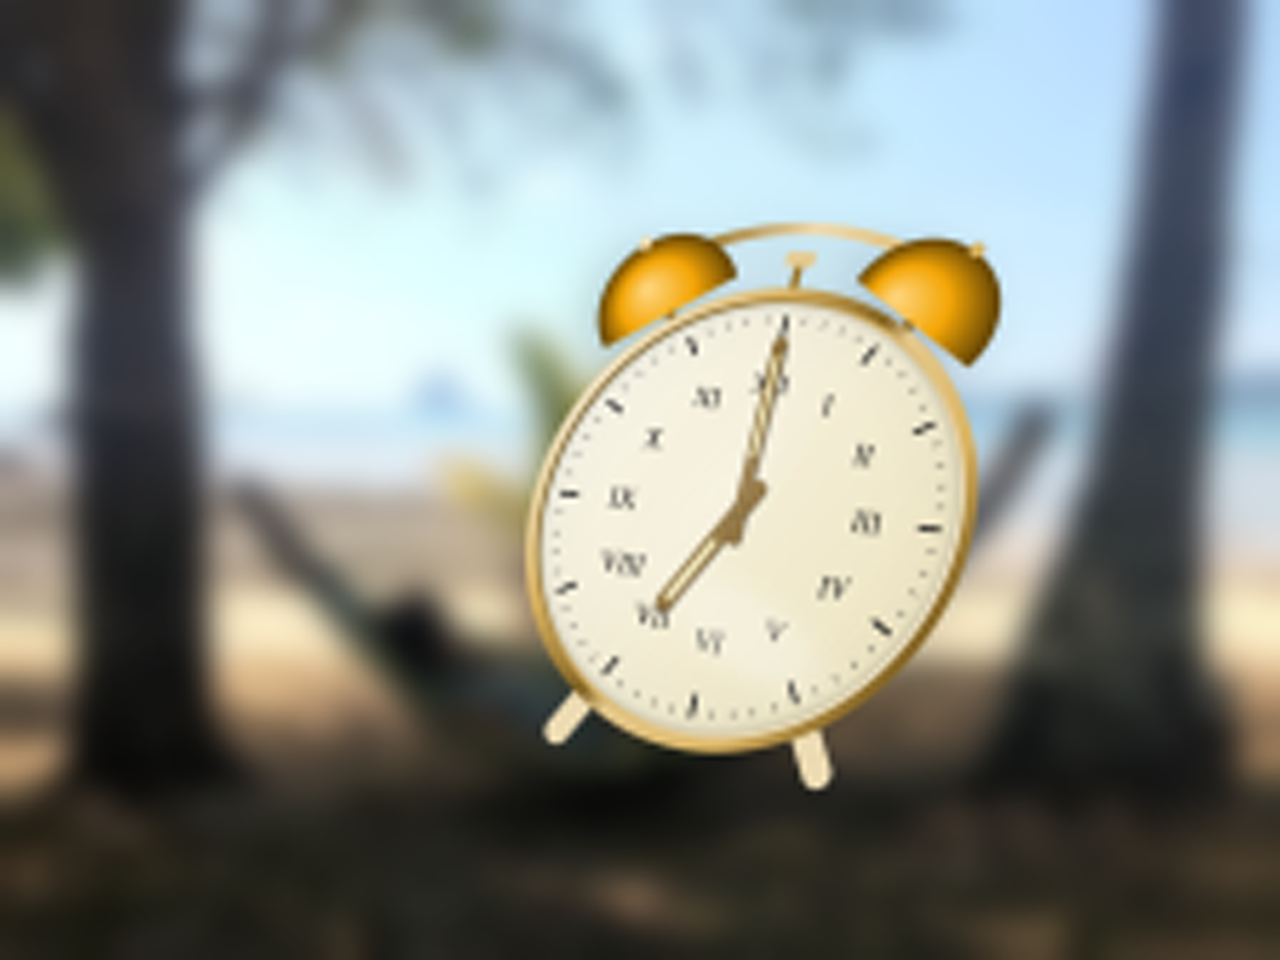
**7:00**
